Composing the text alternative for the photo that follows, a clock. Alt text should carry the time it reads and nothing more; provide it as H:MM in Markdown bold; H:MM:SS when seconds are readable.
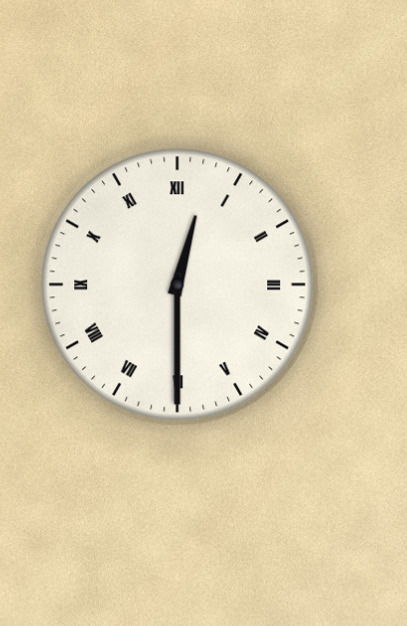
**12:30**
